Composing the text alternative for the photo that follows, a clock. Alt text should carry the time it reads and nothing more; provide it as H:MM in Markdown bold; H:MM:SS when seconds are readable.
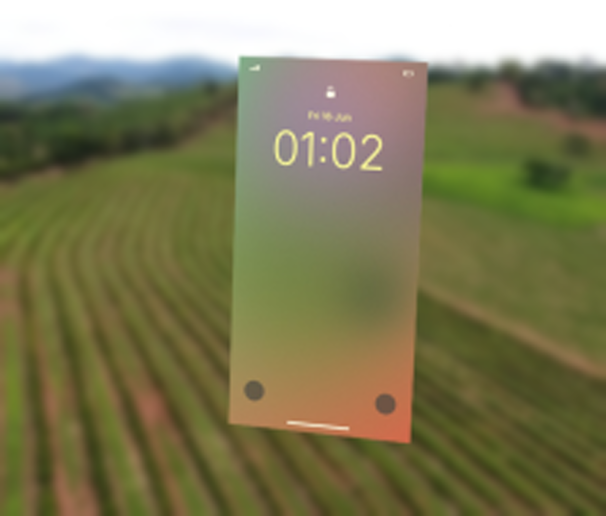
**1:02**
